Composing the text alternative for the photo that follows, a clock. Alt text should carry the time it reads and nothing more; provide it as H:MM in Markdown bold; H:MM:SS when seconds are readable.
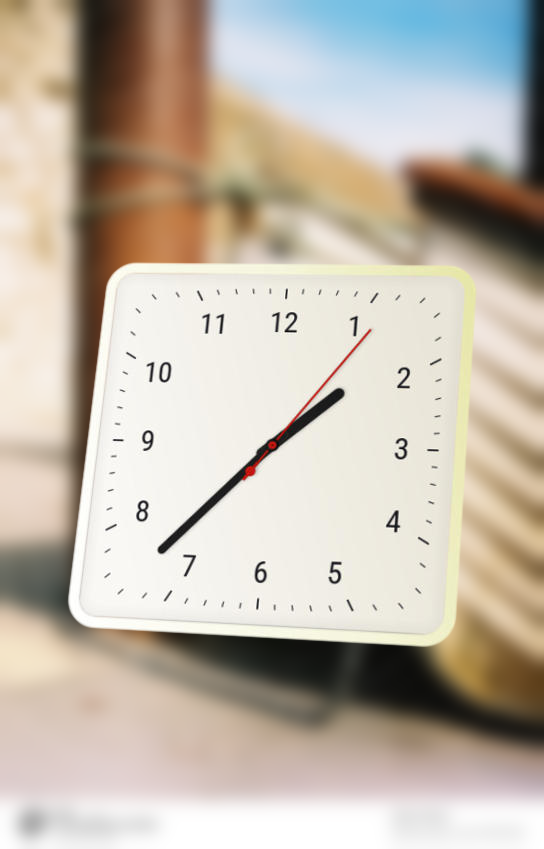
**1:37:06**
